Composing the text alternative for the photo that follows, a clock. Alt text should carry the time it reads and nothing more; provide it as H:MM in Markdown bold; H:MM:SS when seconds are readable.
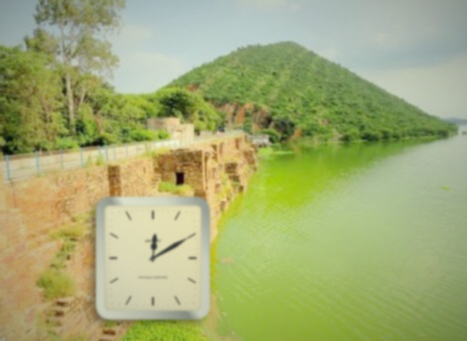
**12:10**
